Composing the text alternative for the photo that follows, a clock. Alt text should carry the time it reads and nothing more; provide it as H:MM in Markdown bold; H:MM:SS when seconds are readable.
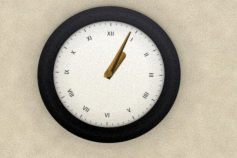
**1:04**
